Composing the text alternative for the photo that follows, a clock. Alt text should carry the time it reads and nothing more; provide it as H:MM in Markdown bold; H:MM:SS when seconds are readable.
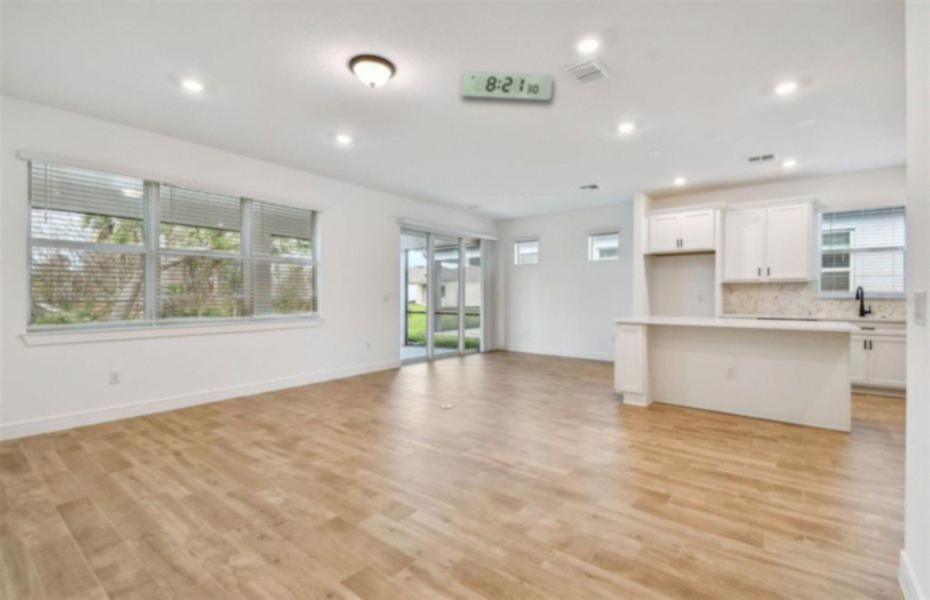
**8:21**
